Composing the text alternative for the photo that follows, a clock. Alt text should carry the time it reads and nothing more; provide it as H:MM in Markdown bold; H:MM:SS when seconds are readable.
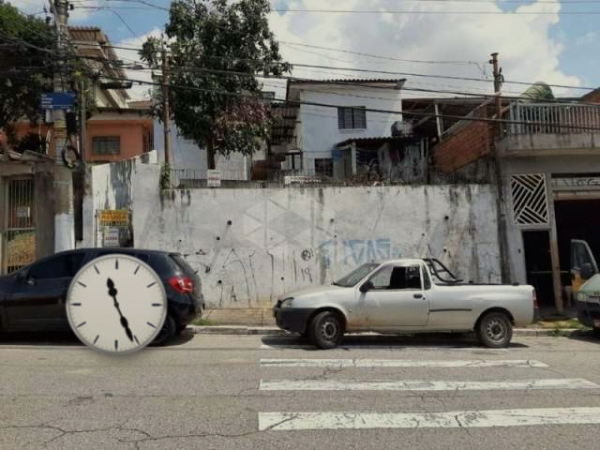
**11:26**
